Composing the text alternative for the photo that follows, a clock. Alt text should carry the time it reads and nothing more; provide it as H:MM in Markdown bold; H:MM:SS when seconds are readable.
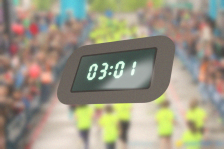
**3:01**
